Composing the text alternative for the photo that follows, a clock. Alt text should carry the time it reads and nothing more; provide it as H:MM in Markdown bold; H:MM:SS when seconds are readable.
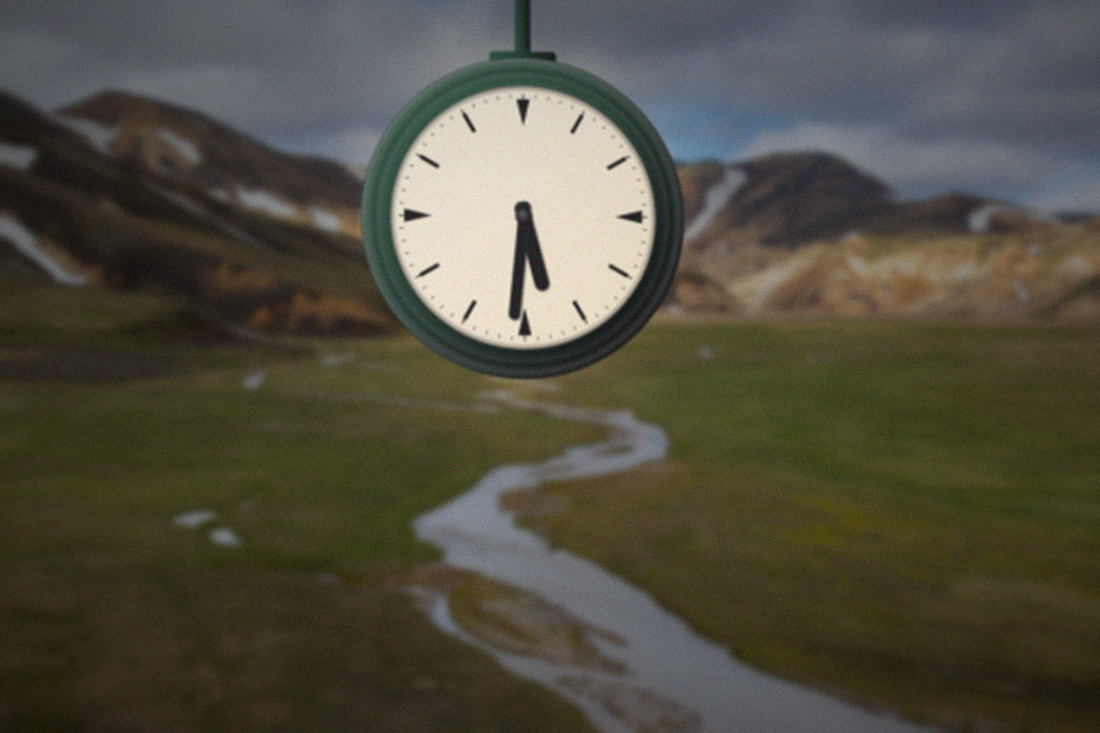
**5:31**
